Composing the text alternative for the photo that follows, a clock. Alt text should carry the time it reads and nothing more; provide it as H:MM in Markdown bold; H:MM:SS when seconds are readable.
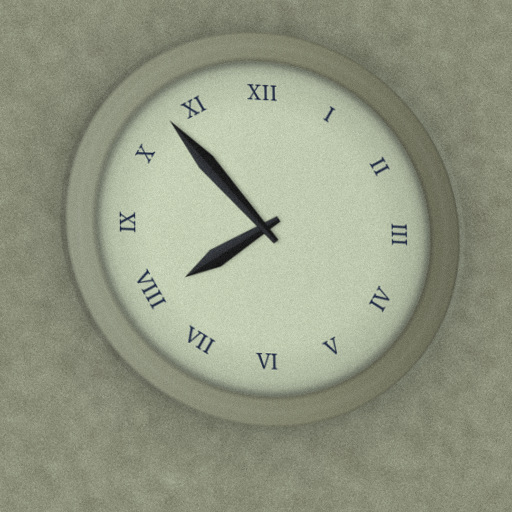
**7:53**
